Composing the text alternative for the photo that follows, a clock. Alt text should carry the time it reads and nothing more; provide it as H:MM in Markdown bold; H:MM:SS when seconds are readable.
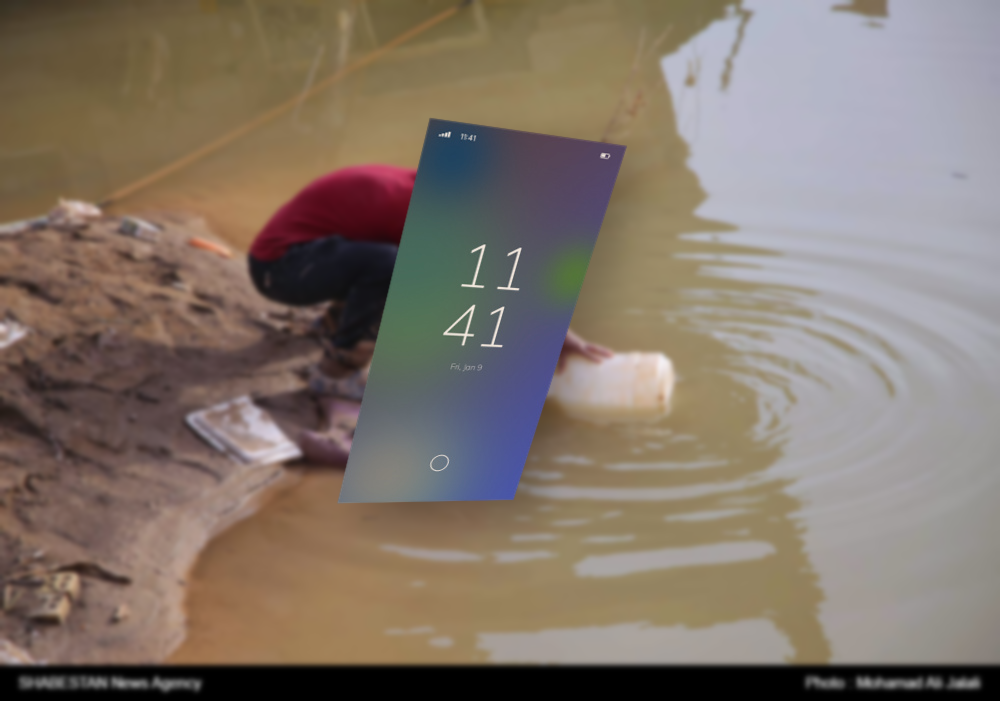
**11:41**
